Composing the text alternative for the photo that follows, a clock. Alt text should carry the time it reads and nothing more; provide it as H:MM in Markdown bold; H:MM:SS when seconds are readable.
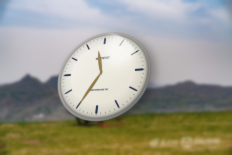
**11:35**
